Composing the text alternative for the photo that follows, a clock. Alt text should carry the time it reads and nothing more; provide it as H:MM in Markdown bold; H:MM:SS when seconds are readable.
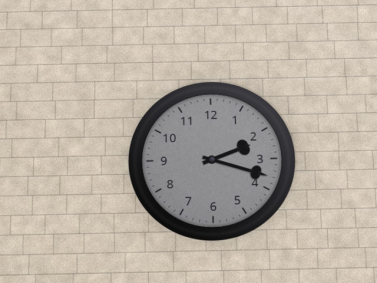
**2:18**
